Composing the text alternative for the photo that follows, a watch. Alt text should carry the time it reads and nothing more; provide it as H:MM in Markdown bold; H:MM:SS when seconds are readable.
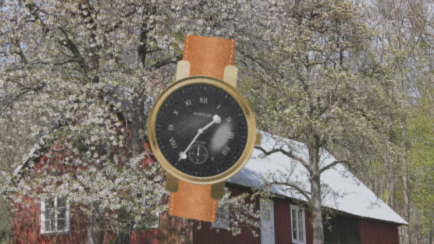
**1:35**
